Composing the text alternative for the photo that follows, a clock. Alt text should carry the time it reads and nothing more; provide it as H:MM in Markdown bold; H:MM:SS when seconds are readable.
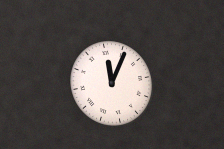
**12:06**
